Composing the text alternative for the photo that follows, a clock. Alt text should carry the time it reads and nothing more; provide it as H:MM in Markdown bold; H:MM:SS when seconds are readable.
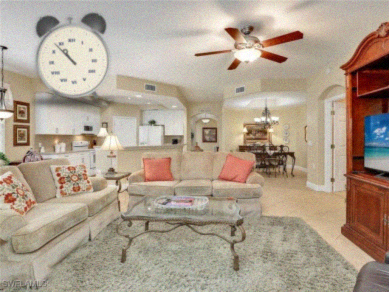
**10:53**
